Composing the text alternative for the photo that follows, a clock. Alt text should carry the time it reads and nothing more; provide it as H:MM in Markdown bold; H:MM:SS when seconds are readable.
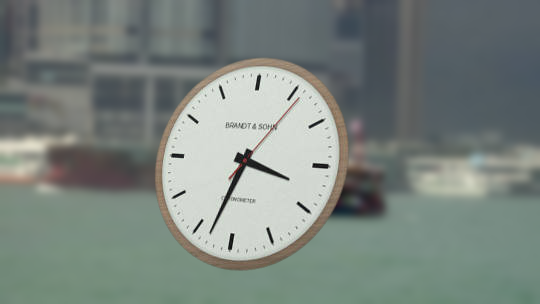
**3:33:06**
